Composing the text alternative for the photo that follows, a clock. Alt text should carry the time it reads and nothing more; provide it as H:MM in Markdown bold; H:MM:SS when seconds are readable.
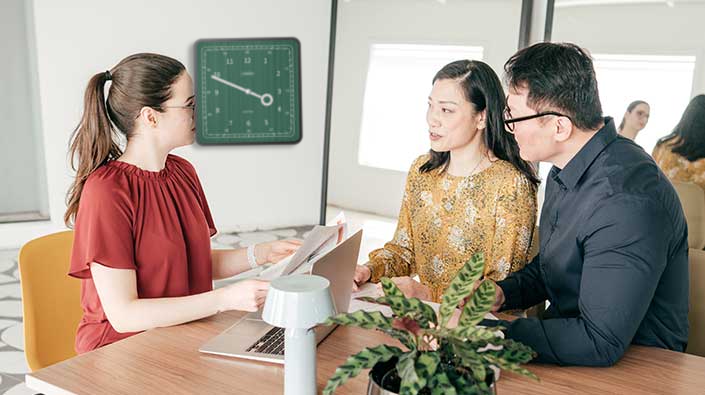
**3:49**
